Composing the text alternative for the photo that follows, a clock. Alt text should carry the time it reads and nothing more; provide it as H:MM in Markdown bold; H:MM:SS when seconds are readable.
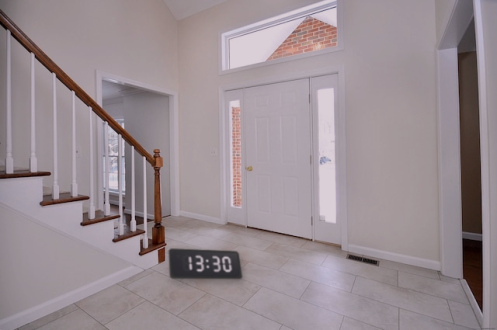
**13:30**
